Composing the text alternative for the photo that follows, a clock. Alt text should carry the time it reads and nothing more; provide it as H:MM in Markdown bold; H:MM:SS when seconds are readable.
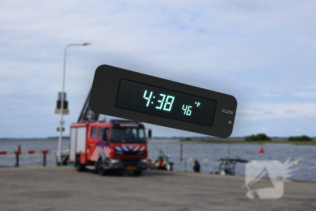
**4:38**
